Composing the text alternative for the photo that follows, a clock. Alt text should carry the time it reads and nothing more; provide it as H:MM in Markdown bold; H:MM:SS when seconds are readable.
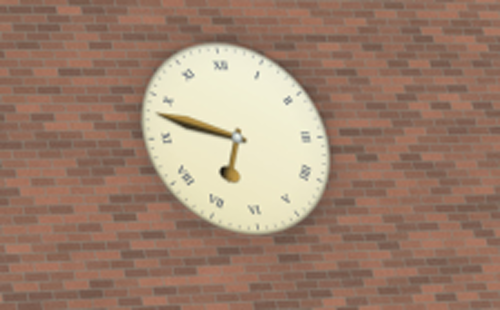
**6:48**
